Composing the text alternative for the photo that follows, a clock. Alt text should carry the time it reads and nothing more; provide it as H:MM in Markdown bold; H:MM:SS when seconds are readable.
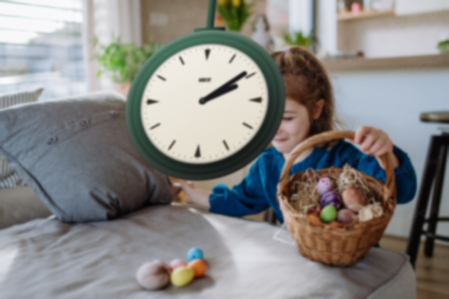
**2:09**
